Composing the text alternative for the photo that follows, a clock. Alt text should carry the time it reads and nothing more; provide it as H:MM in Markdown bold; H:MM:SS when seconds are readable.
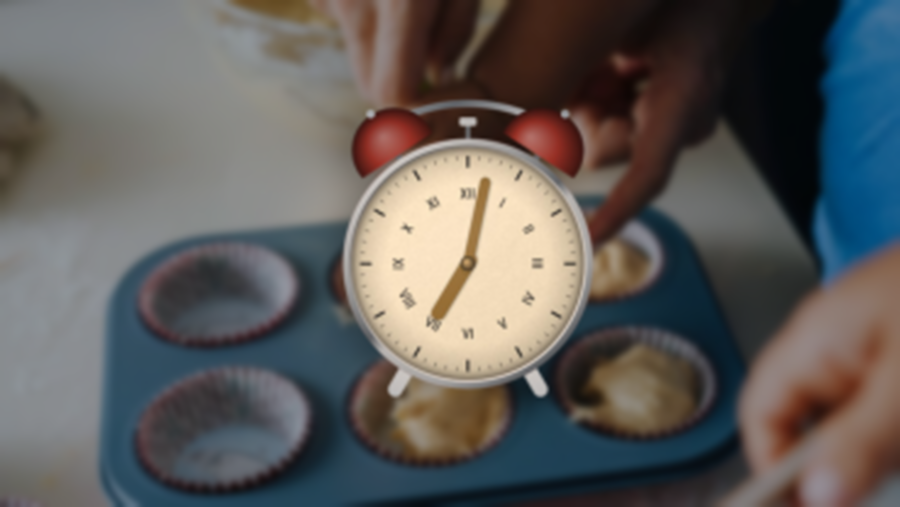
**7:02**
